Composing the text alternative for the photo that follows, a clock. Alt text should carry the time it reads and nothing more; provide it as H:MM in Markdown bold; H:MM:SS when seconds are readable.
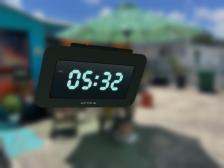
**5:32**
